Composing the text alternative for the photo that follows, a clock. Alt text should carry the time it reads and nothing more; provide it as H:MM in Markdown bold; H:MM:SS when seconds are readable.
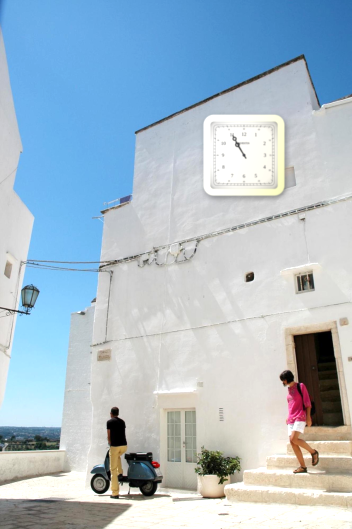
**10:55**
